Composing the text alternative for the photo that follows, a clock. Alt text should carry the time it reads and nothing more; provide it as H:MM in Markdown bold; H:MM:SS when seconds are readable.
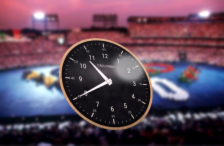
**10:40**
